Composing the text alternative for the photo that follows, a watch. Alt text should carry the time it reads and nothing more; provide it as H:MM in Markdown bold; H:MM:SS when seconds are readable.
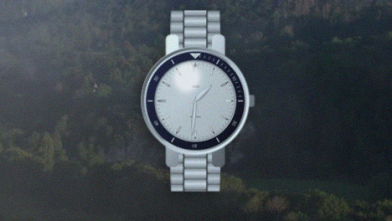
**1:31**
